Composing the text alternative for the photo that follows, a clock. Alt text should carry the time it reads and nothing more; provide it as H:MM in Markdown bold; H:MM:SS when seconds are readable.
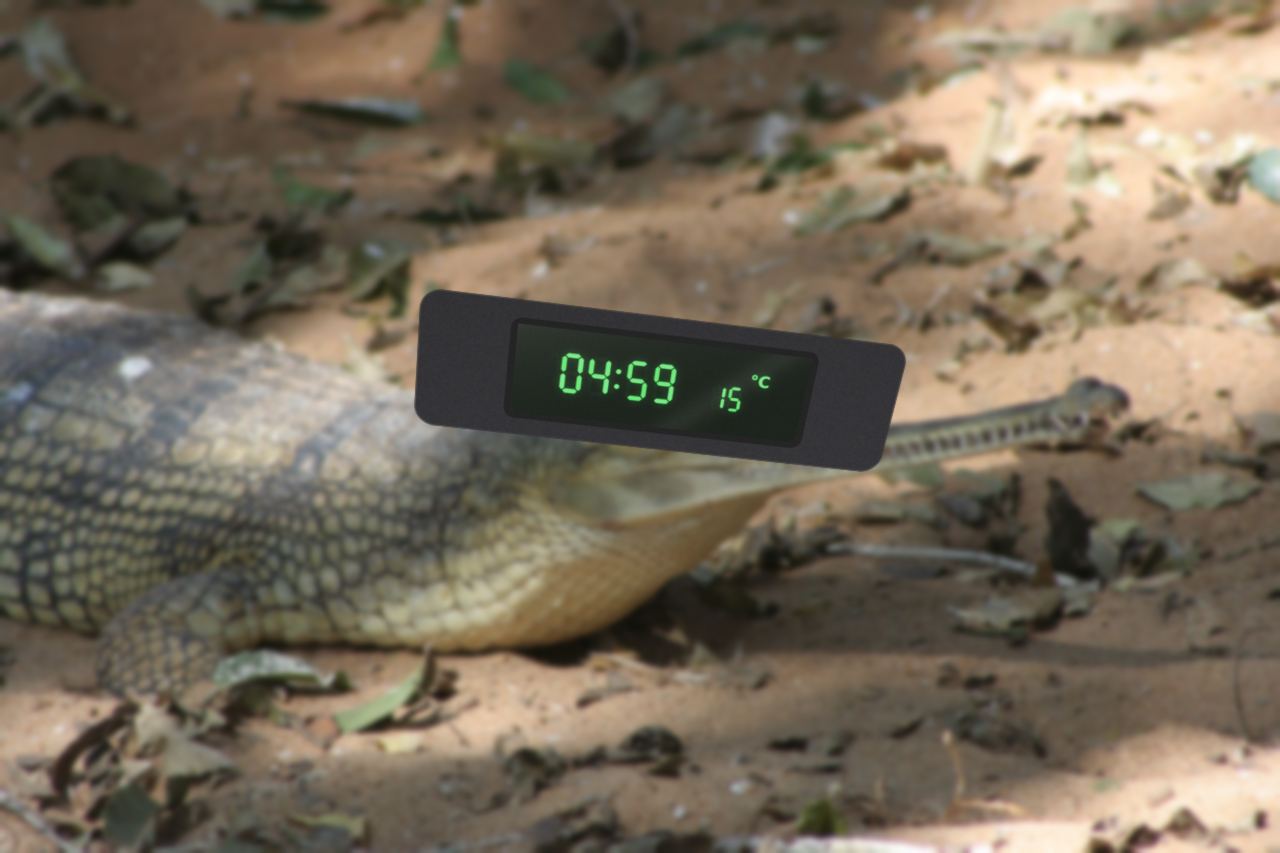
**4:59**
